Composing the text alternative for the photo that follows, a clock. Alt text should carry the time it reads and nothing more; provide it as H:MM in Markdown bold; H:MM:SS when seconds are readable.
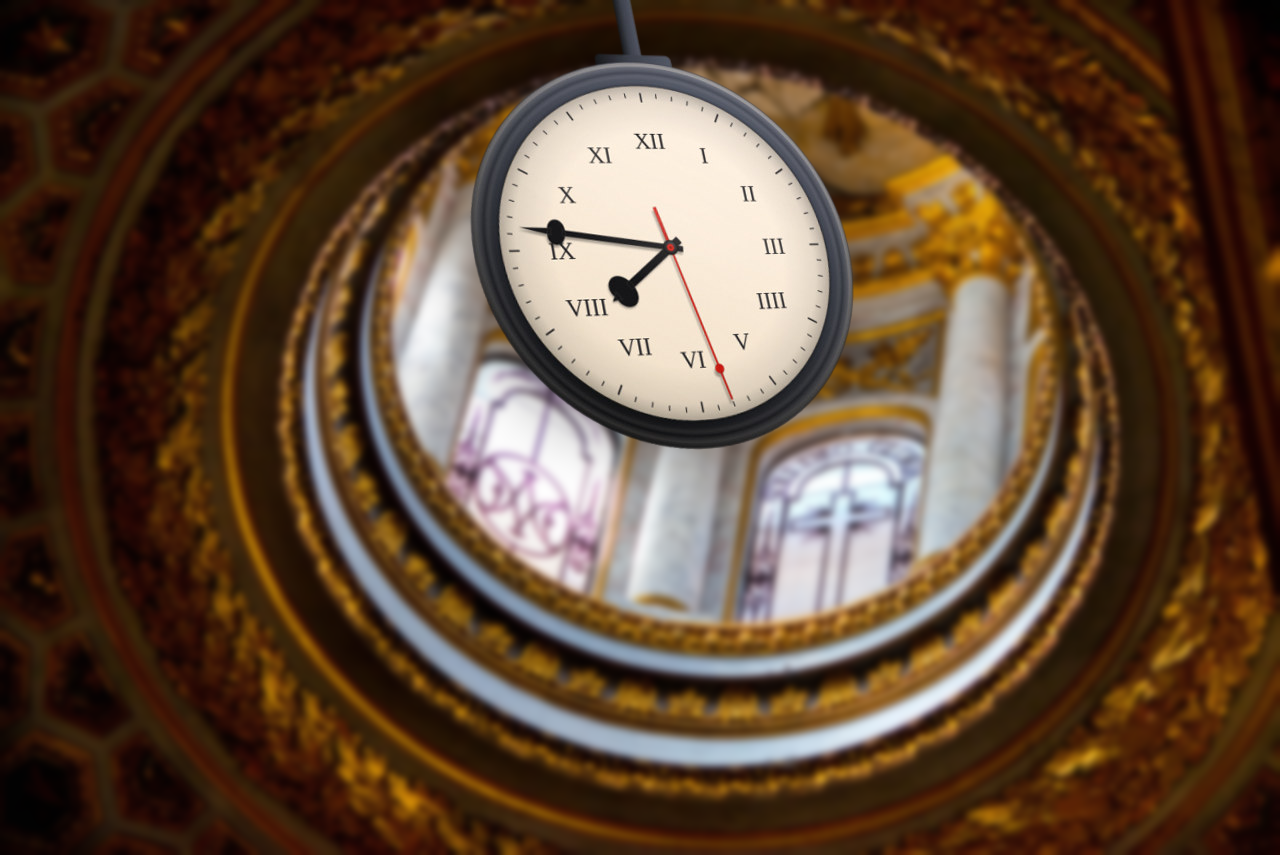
**7:46:28**
